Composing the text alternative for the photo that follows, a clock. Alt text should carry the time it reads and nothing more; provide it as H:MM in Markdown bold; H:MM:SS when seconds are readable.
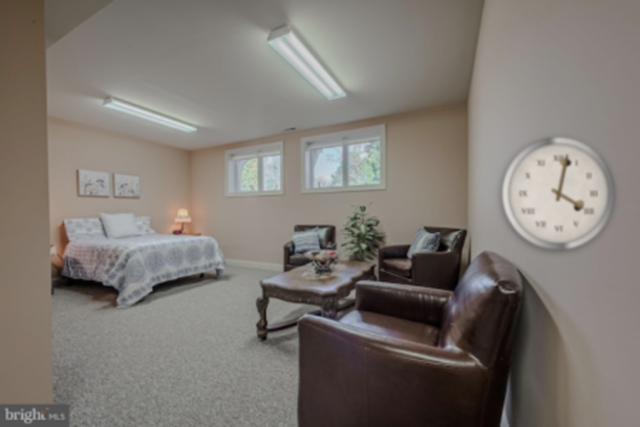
**4:02**
